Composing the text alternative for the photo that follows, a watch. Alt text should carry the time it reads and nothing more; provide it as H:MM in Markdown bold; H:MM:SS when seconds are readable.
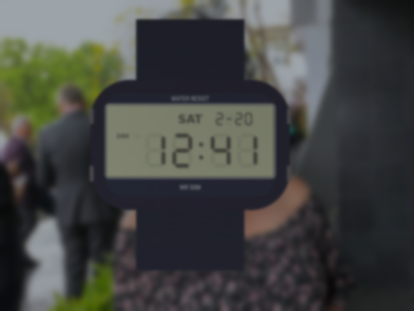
**12:41**
